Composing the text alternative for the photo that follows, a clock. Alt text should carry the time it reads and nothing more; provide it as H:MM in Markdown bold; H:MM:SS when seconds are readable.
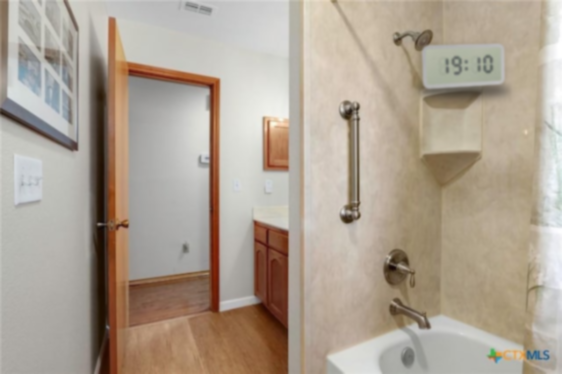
**19:10**
